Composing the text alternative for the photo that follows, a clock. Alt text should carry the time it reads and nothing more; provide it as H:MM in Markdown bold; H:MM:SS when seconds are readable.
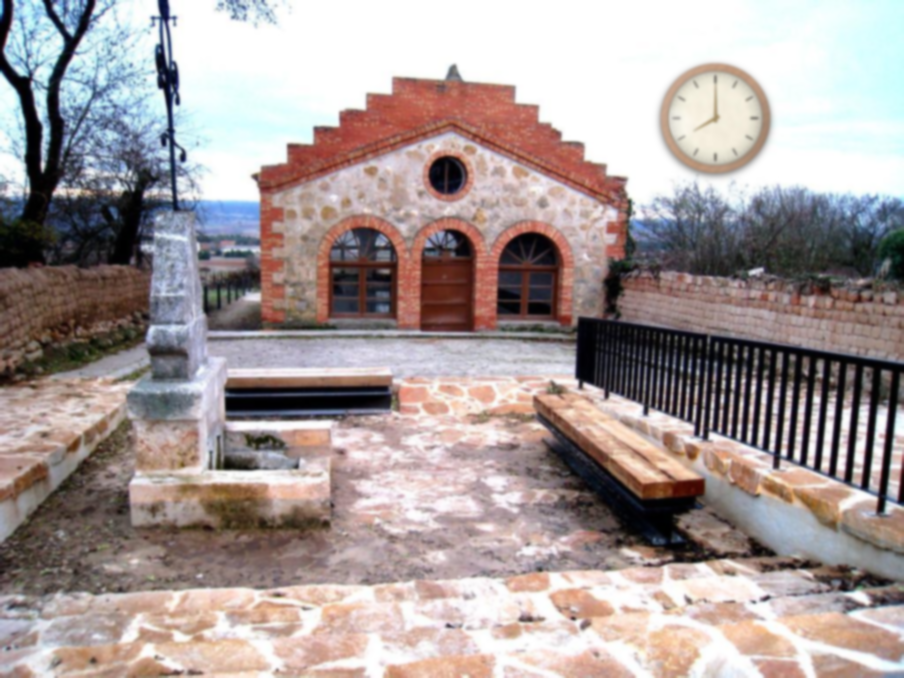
**8:00**
